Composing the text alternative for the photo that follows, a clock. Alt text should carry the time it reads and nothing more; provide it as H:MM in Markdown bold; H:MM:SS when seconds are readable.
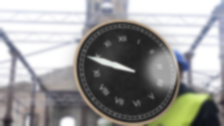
**9:49**
